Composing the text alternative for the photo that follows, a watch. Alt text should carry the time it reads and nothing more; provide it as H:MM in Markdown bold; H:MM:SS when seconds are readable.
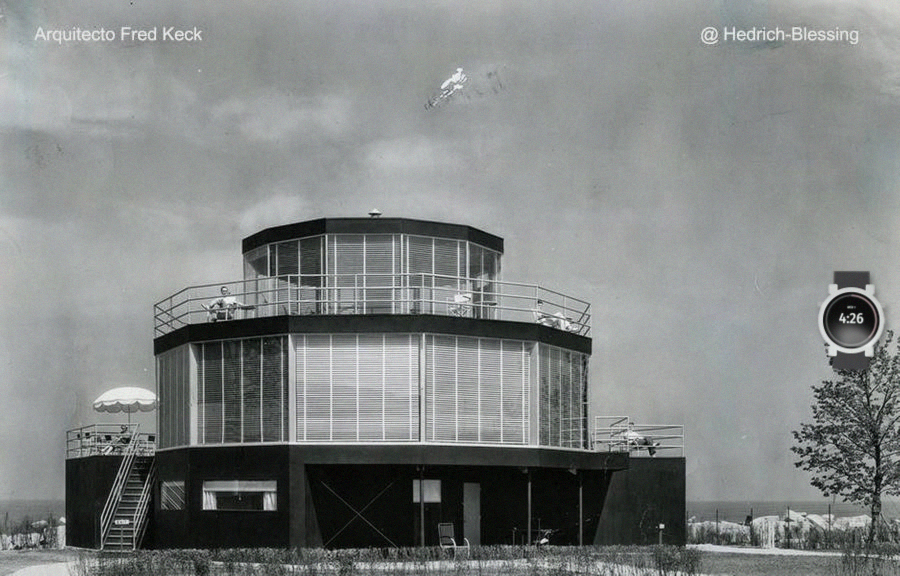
**4:26**
